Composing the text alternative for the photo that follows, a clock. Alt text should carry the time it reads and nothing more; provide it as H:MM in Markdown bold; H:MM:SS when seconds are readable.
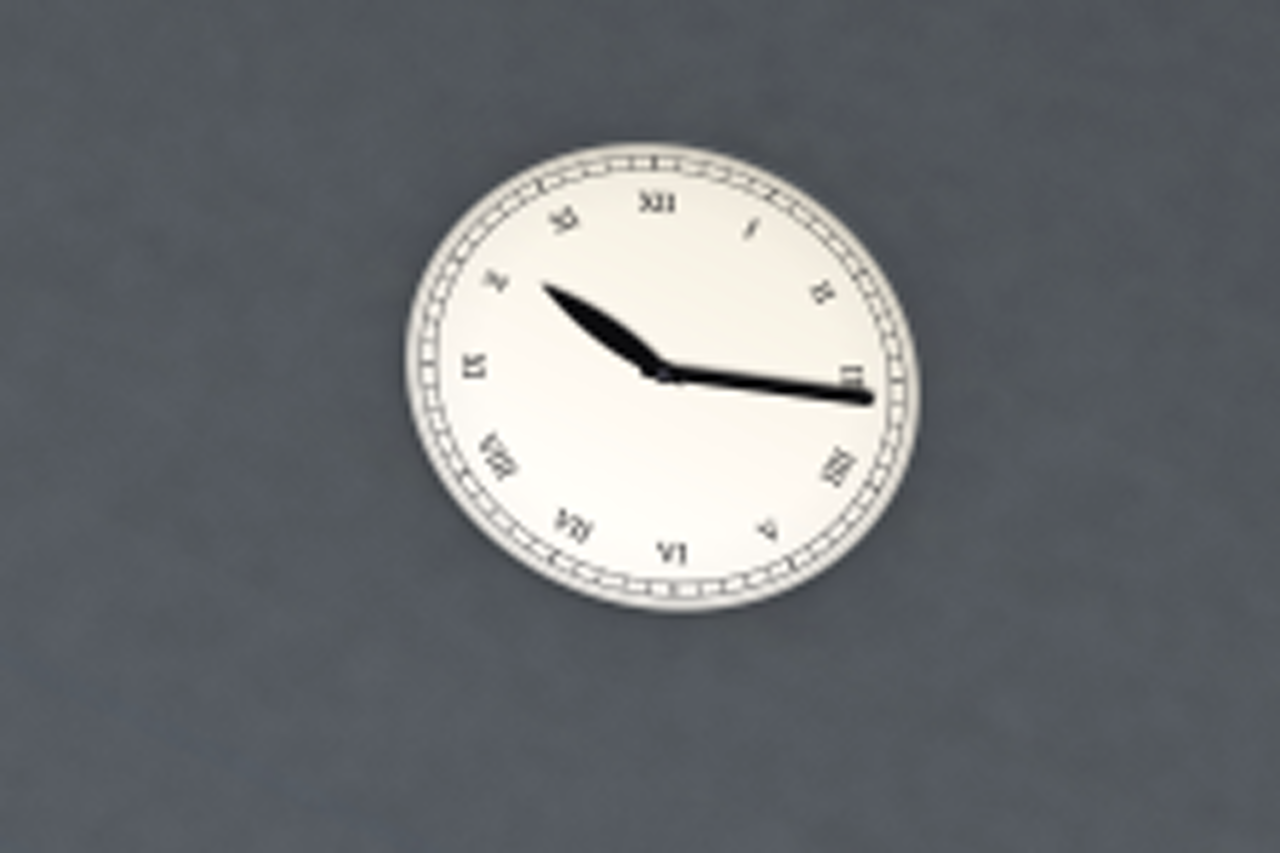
**10:16**
